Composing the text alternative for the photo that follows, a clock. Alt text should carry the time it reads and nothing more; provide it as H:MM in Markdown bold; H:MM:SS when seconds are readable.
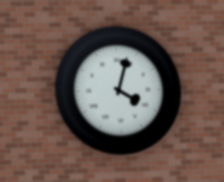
**4:03**
